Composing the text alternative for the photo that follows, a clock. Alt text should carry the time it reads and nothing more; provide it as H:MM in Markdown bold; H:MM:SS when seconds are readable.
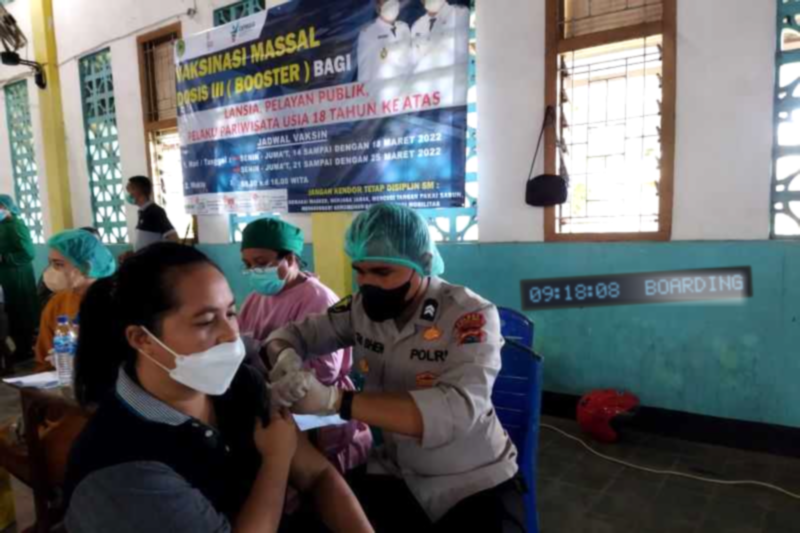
**9:18:08**
